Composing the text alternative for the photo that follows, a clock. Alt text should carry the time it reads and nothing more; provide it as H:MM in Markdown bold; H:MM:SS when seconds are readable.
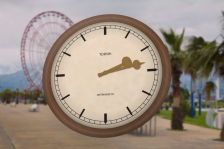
**2:13**
